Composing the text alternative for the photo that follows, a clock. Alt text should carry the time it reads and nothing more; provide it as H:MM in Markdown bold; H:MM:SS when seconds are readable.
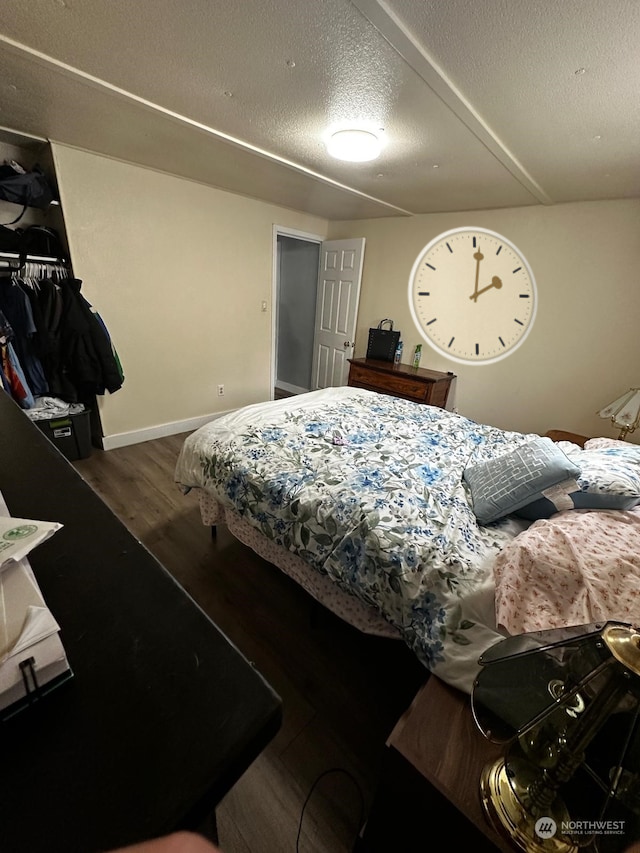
**2:01**
